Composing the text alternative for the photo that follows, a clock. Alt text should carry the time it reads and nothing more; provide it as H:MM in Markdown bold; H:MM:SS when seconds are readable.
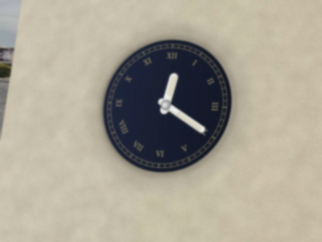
**12:20**
